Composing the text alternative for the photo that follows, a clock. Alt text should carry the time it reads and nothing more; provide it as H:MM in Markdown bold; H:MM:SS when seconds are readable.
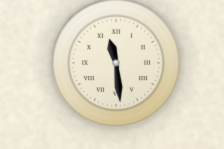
**11:29**
